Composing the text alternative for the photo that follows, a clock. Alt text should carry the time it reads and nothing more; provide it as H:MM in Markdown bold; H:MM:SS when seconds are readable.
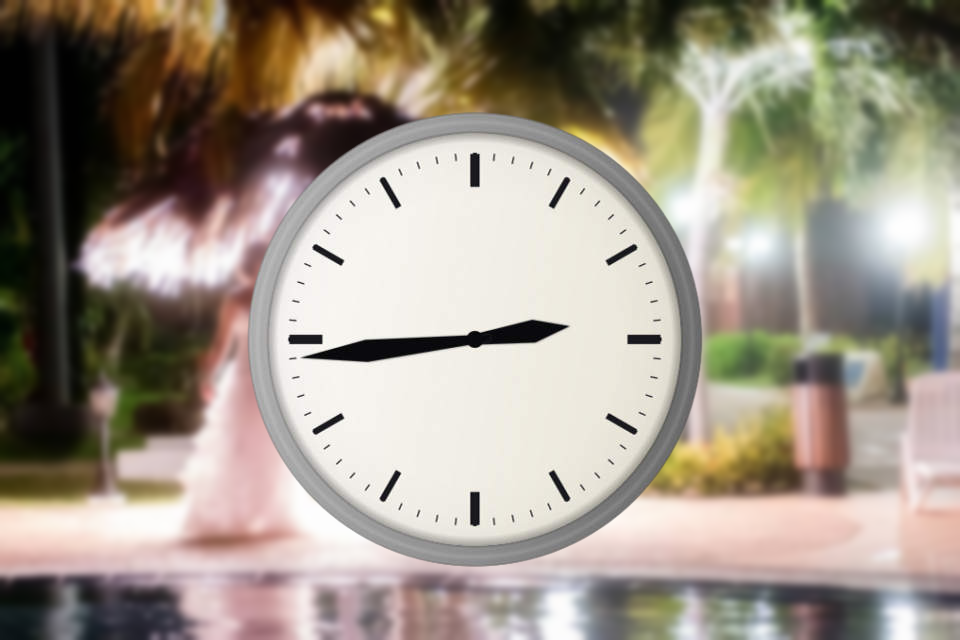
**2:44**
